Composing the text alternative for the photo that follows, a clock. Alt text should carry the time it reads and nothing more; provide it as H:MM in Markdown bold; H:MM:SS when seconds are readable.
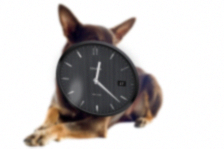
**12:22**
